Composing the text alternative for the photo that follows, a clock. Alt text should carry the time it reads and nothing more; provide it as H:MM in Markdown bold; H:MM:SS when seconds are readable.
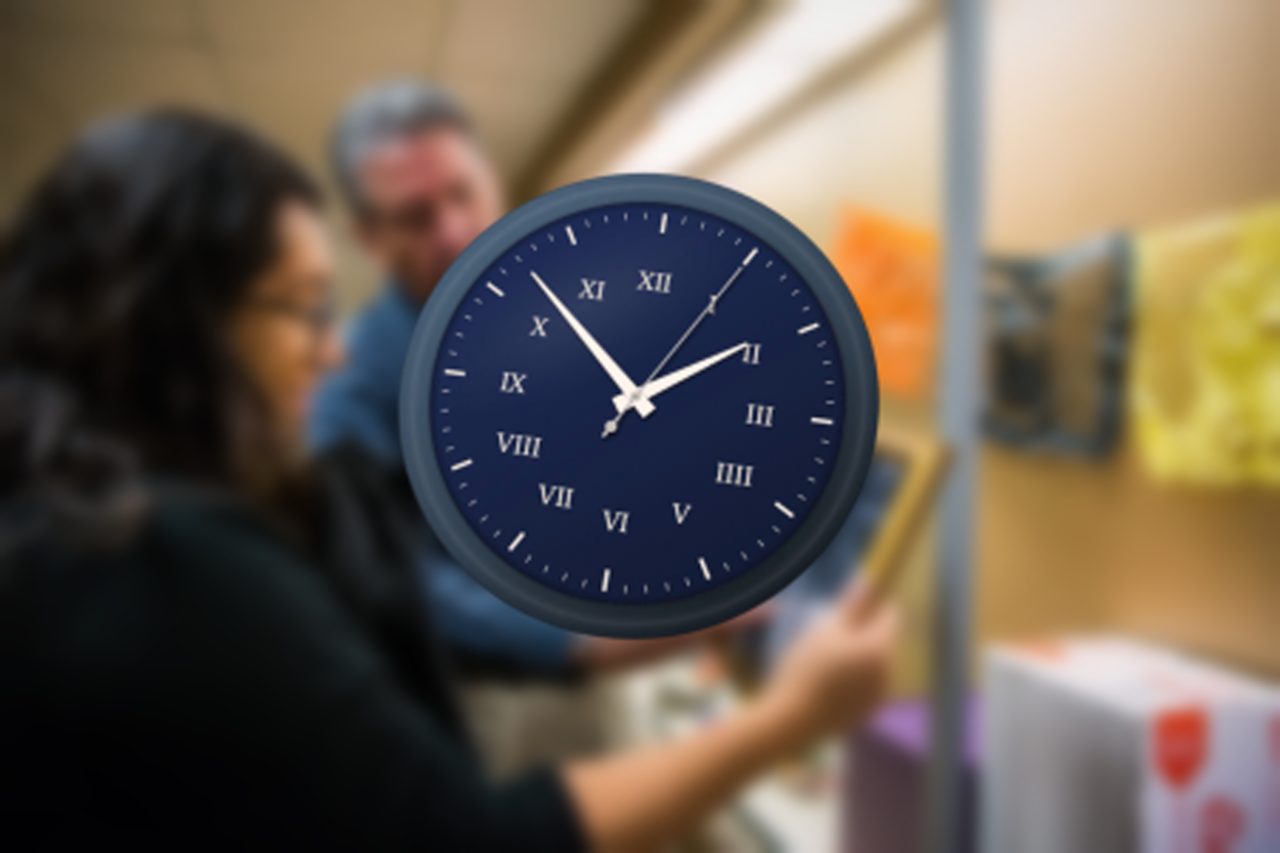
**1:52:05**
